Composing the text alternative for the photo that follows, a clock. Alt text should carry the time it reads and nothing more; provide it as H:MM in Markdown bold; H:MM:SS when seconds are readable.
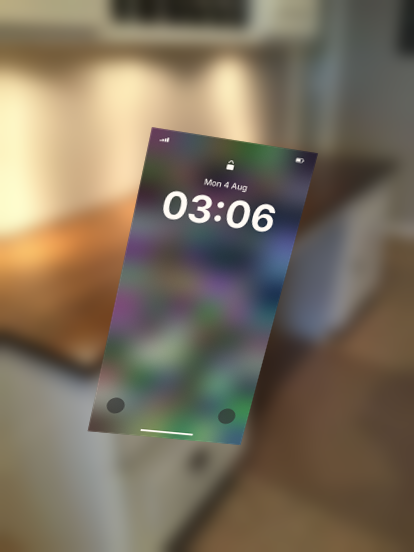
**3:06**
